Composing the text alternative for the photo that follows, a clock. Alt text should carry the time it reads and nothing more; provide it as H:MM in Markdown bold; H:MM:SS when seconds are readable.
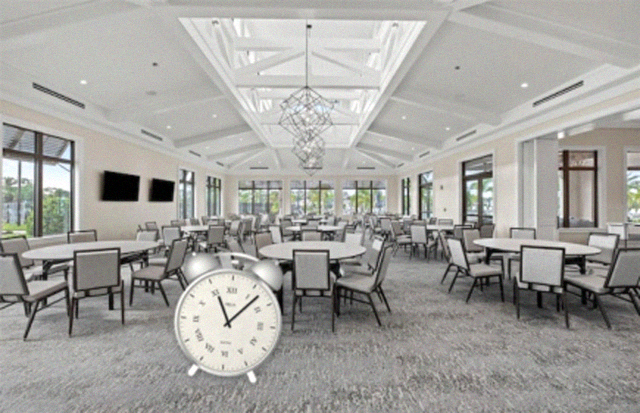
**11:07**
